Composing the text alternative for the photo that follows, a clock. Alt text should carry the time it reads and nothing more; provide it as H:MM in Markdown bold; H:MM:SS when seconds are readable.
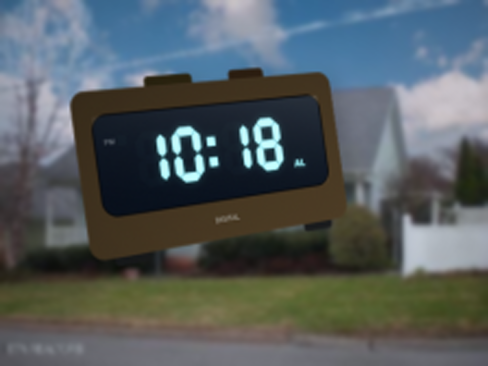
**10:18**
